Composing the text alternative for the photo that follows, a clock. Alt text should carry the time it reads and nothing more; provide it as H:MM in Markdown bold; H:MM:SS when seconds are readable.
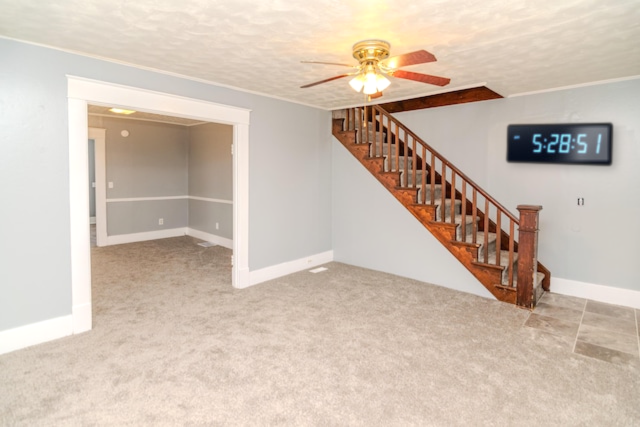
**5:28:51**
